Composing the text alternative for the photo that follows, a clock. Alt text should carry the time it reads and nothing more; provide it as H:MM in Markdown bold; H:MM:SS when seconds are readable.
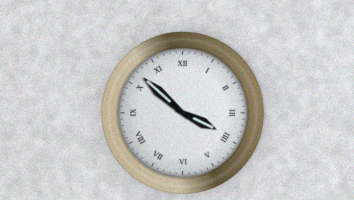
**3:52**
